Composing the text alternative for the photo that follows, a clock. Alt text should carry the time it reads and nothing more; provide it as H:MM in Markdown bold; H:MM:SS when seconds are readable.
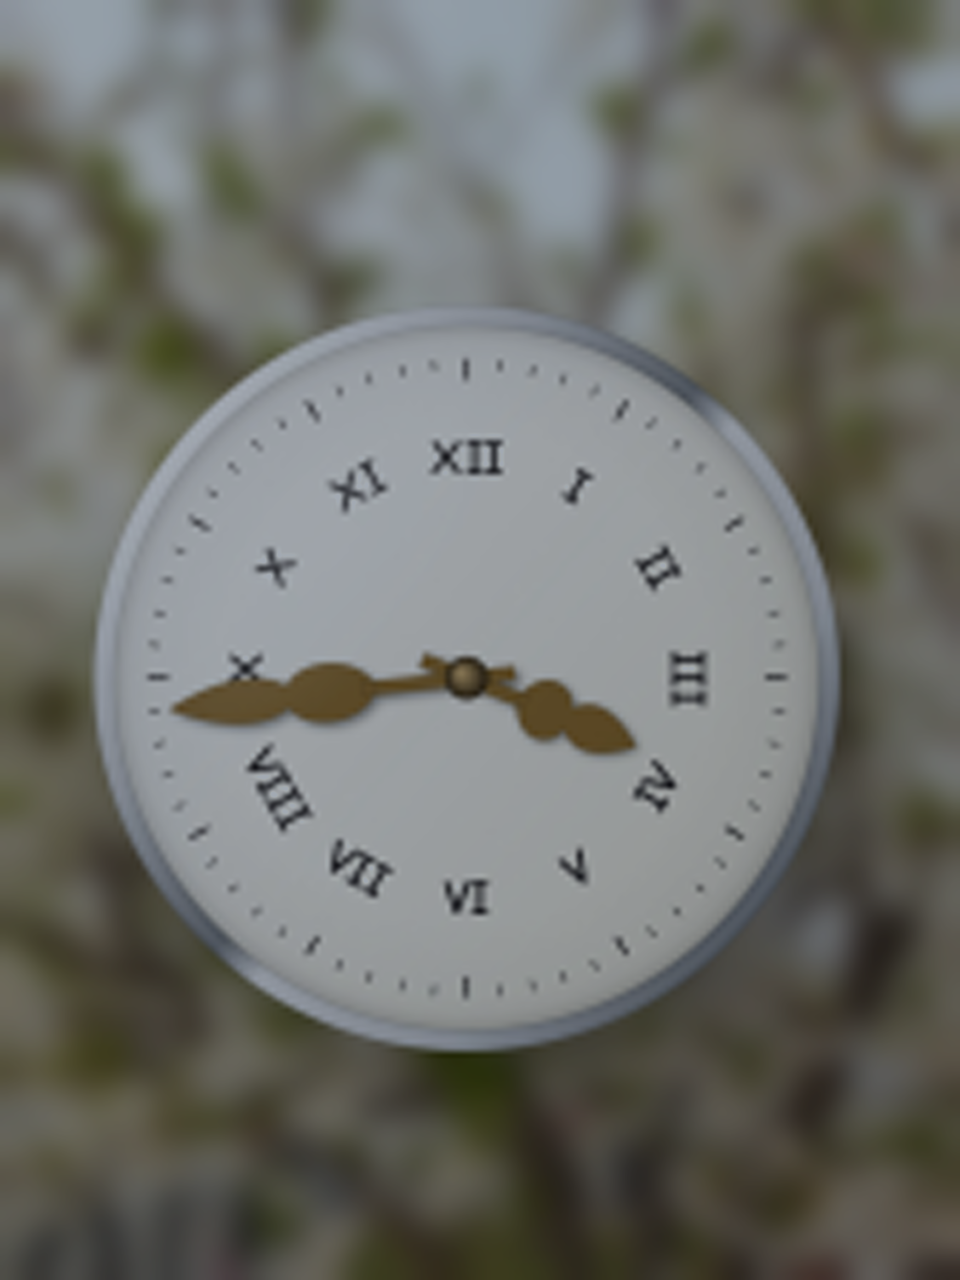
**3:44**
